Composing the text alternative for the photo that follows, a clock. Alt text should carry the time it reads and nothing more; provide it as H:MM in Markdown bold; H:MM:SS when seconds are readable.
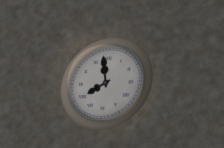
**7:58**
